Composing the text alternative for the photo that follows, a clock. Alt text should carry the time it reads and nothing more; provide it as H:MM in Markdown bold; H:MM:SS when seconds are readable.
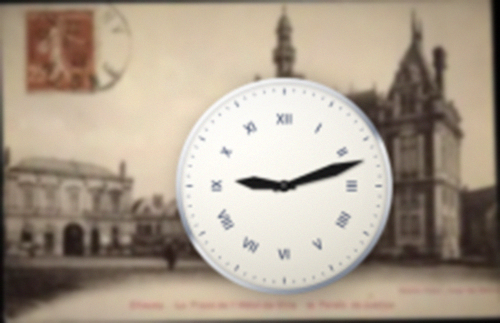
**9:12**
